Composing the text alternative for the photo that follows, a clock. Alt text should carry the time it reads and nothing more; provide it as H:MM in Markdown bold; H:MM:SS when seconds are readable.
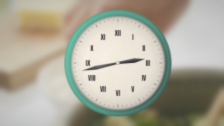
**2:43**
